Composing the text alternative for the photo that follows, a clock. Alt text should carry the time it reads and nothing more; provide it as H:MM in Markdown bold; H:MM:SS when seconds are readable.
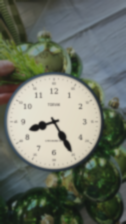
**8:25**
